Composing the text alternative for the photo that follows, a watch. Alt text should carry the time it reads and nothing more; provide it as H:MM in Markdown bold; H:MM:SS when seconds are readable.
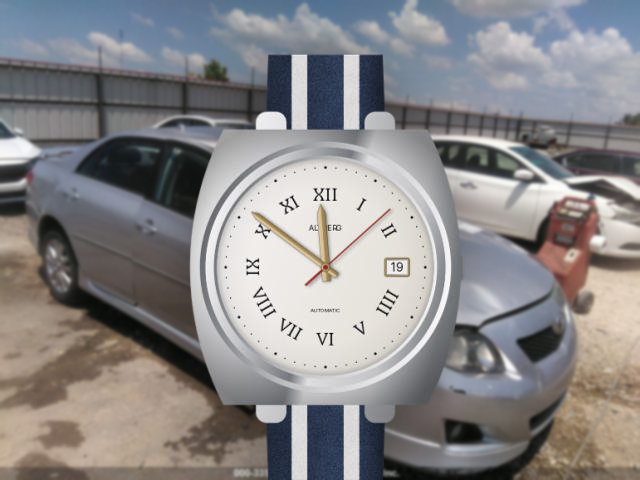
**11:51:08**
